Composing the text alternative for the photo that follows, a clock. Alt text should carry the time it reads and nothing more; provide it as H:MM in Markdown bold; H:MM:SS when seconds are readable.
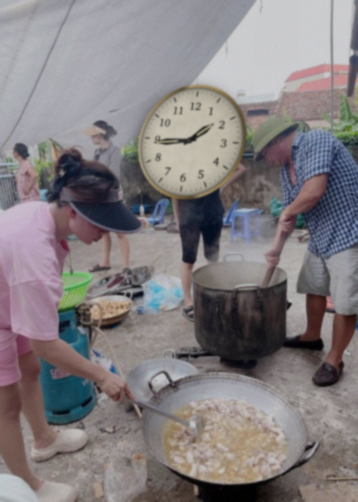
**1:44**
